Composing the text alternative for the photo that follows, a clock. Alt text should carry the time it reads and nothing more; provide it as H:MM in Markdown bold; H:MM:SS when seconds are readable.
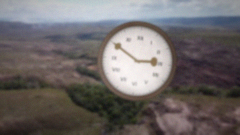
**2:50**
